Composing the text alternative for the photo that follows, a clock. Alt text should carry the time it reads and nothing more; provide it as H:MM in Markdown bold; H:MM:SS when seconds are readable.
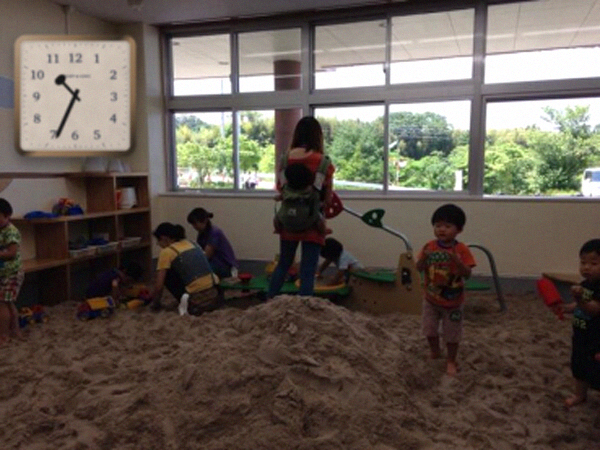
**10:34**
